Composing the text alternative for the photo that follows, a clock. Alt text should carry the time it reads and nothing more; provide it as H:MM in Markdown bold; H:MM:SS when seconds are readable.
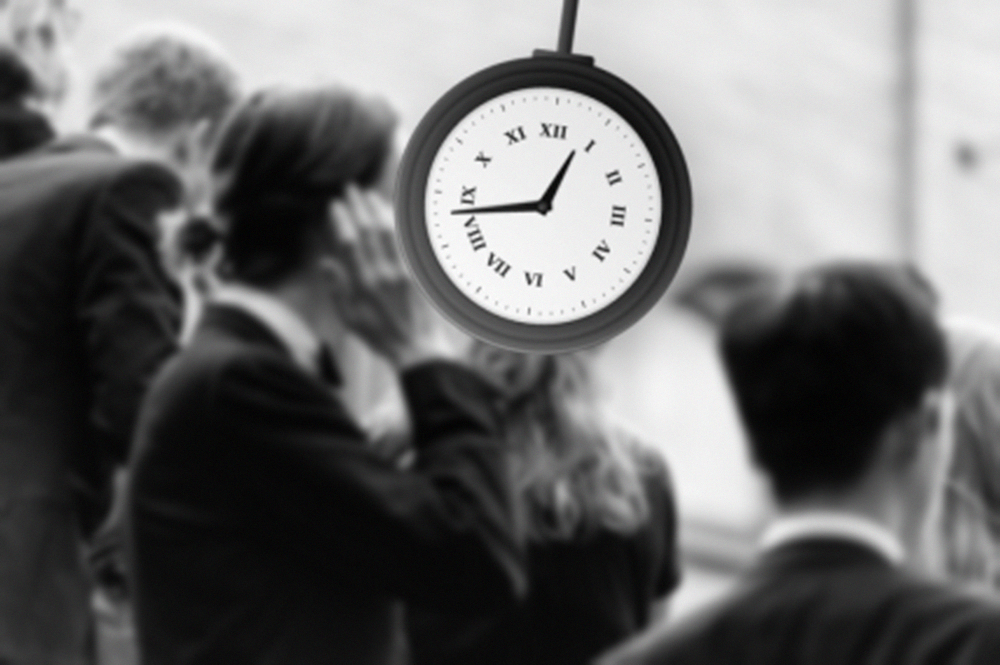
**12:43**
